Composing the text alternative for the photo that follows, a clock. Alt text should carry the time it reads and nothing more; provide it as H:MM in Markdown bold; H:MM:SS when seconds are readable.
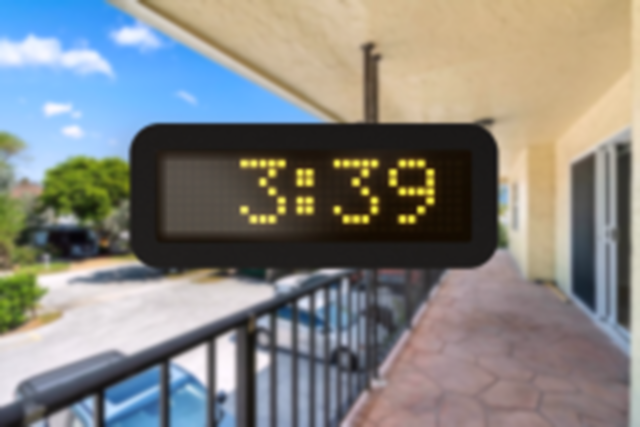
**3:39**
